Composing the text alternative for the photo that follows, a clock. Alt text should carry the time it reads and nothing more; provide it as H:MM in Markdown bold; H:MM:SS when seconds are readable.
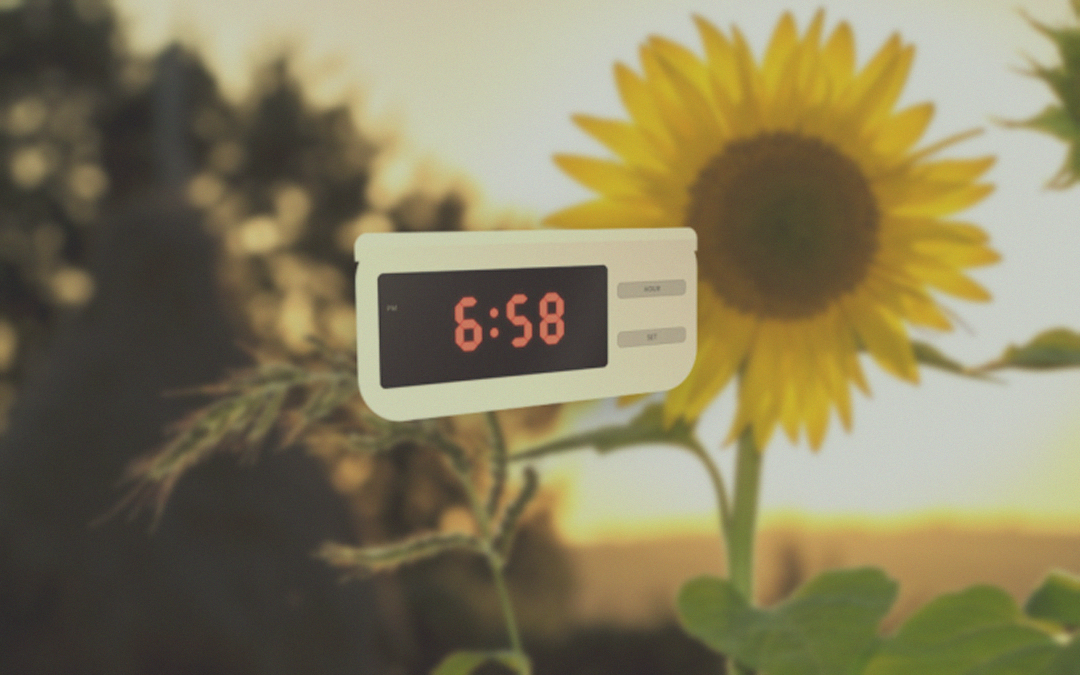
**6:58**
